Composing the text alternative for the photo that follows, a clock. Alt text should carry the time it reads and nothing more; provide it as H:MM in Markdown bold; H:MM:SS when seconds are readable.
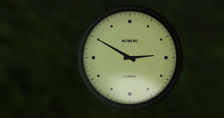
**2:50**
